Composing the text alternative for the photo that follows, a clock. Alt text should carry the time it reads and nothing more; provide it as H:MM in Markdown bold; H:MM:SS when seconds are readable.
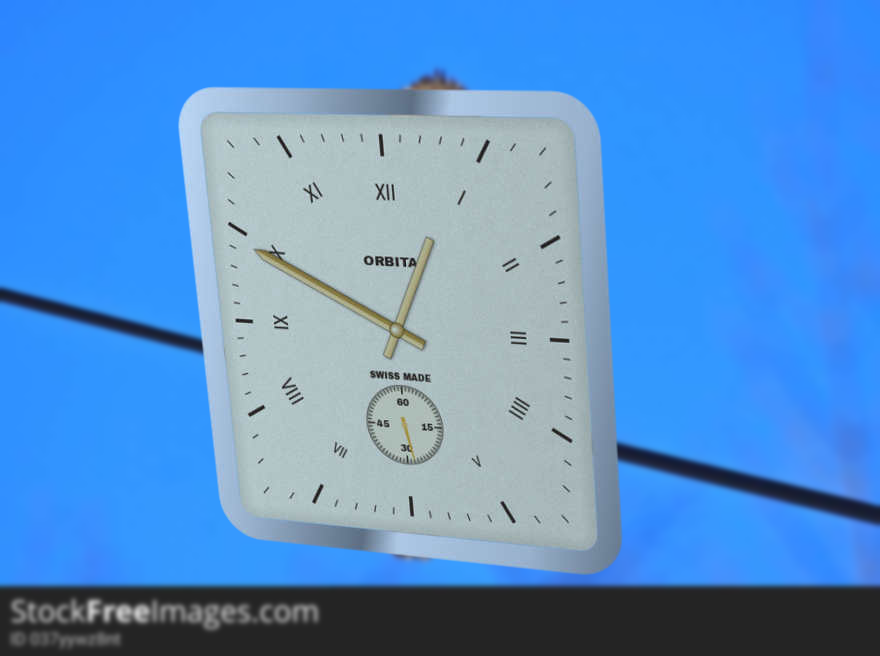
**12:49:28**
